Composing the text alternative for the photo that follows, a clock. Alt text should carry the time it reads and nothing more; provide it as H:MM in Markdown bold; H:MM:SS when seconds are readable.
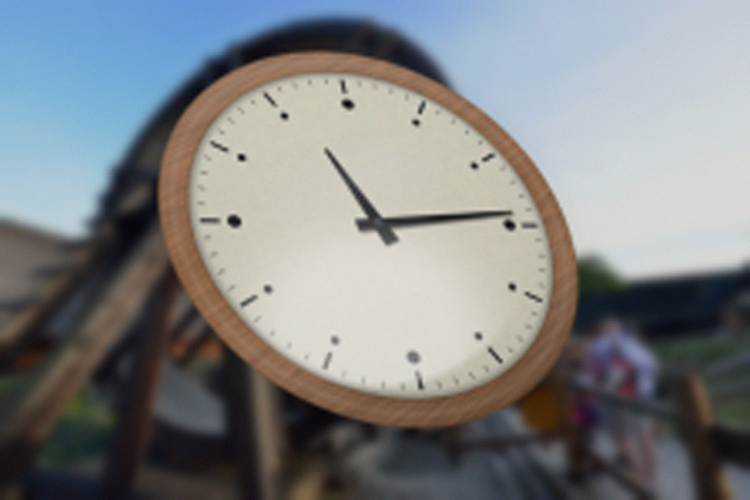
**11:14**
